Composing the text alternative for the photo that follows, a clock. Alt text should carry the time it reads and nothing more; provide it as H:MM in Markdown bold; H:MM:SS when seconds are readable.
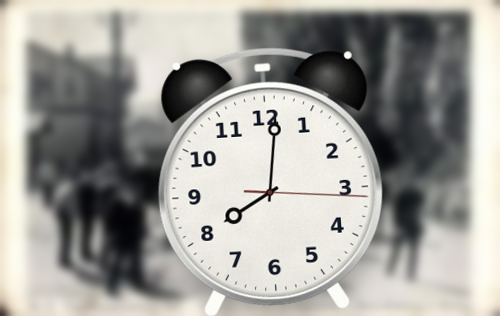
**8:01:16**
